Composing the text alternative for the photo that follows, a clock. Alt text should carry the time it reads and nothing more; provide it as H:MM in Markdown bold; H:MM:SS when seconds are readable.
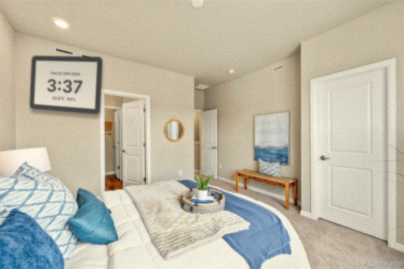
**3:37**
